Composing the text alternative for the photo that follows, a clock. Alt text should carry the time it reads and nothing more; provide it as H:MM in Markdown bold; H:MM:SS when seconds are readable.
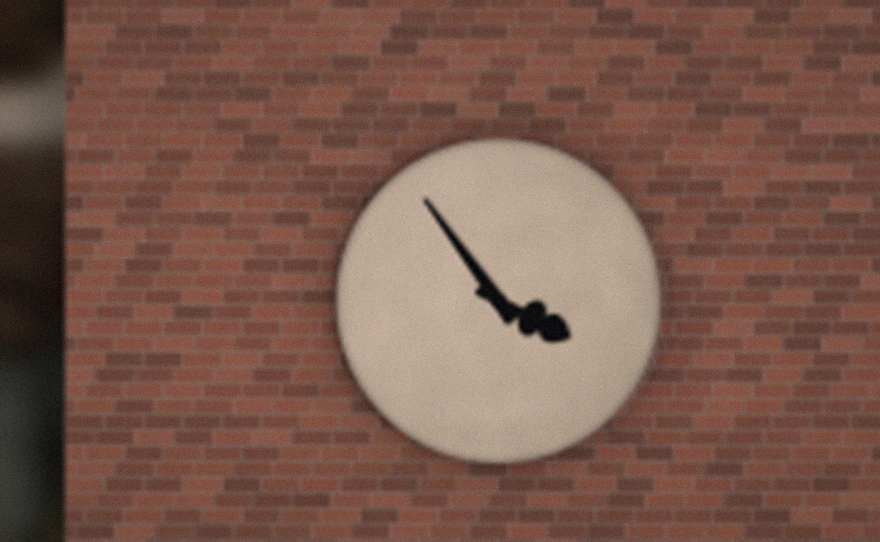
**3:54**
